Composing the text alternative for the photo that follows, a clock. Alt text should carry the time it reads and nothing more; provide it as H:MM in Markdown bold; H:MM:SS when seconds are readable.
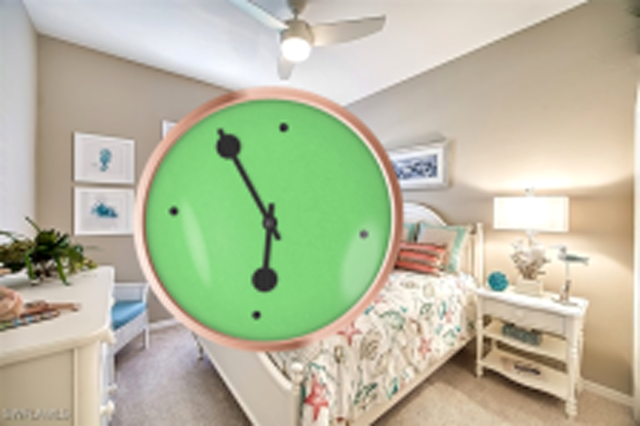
**5:54**
